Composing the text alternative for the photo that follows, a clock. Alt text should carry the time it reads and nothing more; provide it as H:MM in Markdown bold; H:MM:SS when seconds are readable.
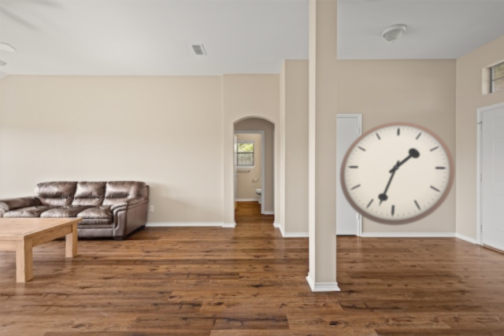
**1:33**
